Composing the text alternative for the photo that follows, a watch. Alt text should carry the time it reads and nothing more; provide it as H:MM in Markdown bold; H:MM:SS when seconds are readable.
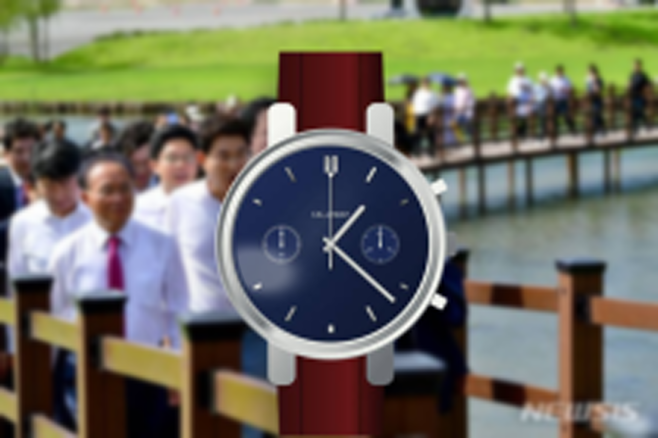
**1:22**
